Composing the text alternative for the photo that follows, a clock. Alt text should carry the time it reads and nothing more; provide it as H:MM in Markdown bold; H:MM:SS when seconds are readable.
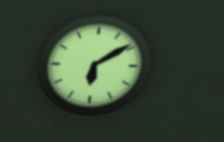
**6:09**
